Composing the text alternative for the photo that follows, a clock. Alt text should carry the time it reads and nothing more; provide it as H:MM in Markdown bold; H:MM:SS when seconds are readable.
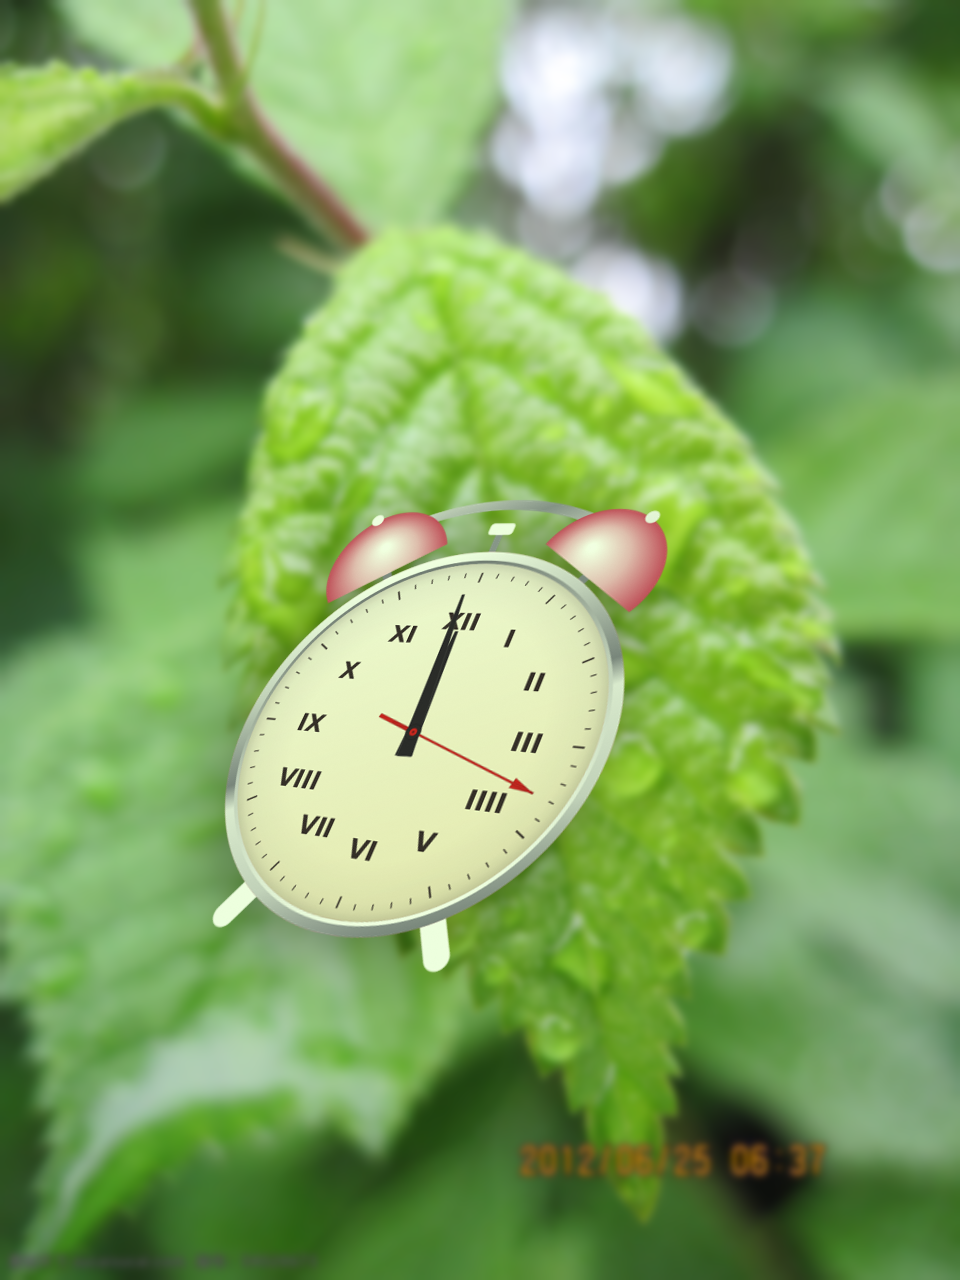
**11:59:18**
